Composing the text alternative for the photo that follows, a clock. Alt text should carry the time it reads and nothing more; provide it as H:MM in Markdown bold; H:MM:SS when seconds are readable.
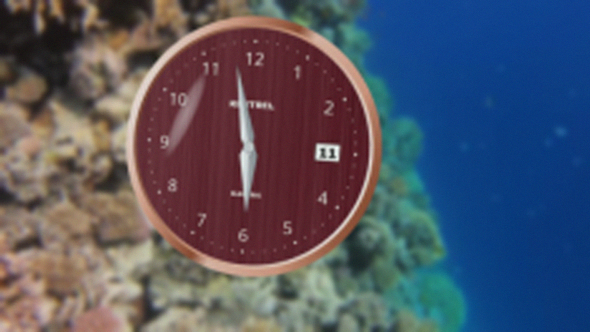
**5:58**
